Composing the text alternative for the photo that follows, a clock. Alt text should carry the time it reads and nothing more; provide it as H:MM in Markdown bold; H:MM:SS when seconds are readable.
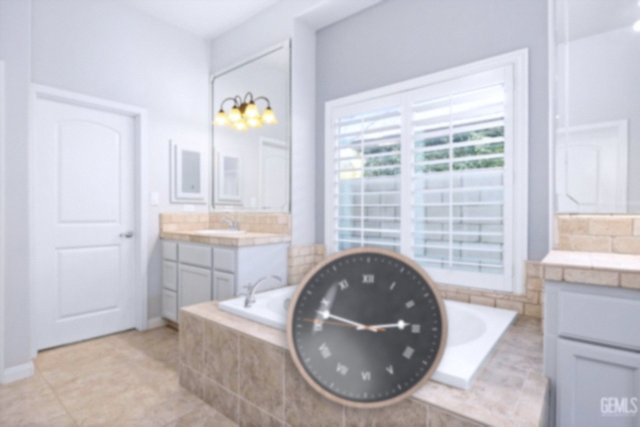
**2:47:46**
